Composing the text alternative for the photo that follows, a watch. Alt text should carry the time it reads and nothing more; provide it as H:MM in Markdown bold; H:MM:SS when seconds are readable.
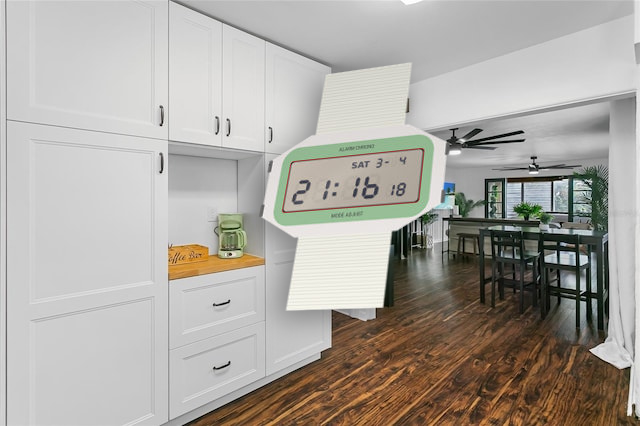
**21:16:18**
